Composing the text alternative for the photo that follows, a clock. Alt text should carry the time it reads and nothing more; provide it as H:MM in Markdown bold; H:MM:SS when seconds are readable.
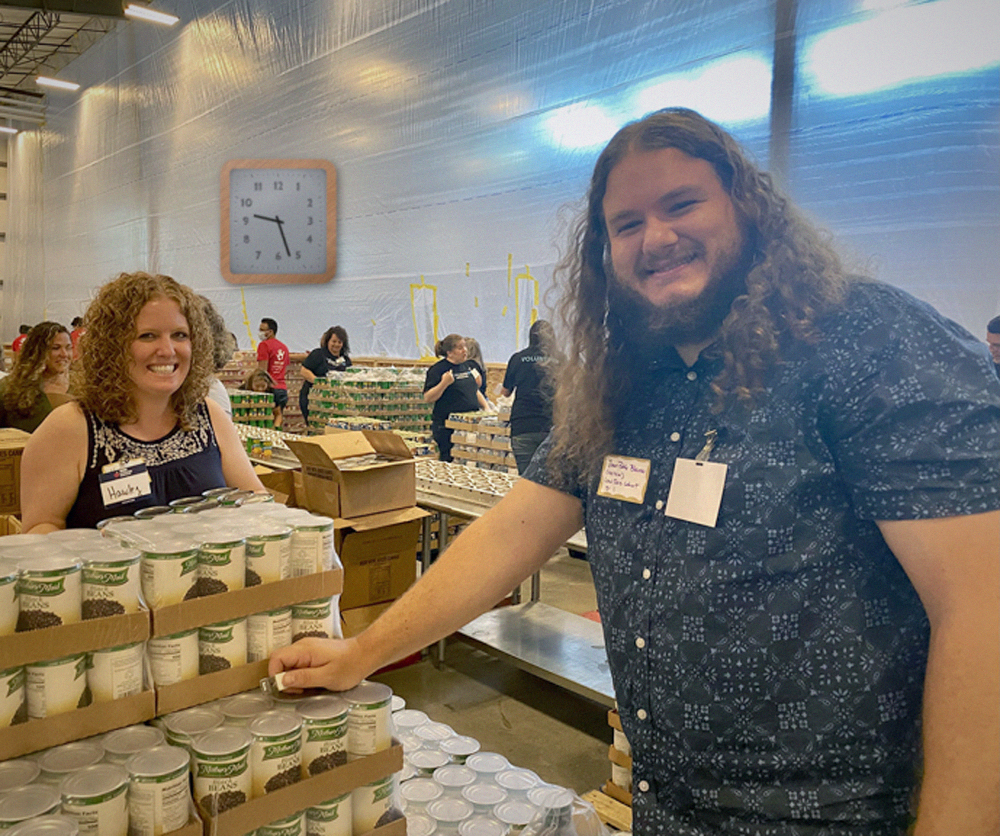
**9:27**
